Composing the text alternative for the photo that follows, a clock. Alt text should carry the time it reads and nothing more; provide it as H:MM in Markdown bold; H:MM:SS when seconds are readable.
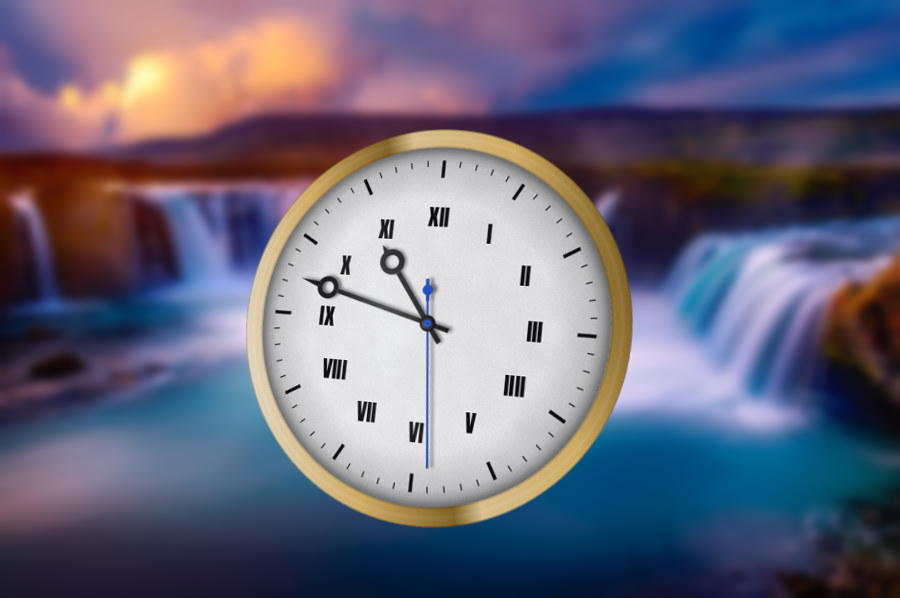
**10:47:29**
